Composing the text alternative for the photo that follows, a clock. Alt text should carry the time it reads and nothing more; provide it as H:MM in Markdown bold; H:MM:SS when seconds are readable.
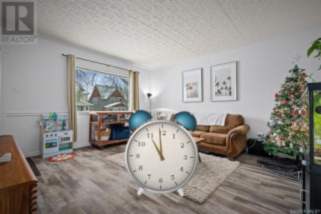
**10:59**
